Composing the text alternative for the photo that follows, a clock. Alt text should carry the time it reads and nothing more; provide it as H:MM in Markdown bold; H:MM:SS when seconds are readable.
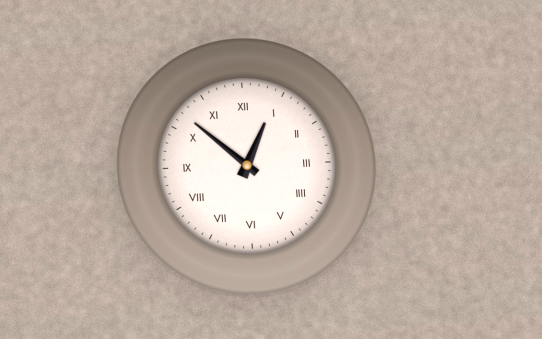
**12:52**
